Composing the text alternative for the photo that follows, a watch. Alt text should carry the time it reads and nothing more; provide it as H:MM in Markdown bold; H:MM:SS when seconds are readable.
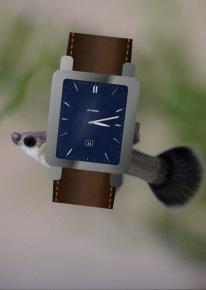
**3:12**
